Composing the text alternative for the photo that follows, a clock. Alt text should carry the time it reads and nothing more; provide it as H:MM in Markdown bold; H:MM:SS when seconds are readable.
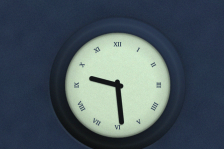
**9:29**
